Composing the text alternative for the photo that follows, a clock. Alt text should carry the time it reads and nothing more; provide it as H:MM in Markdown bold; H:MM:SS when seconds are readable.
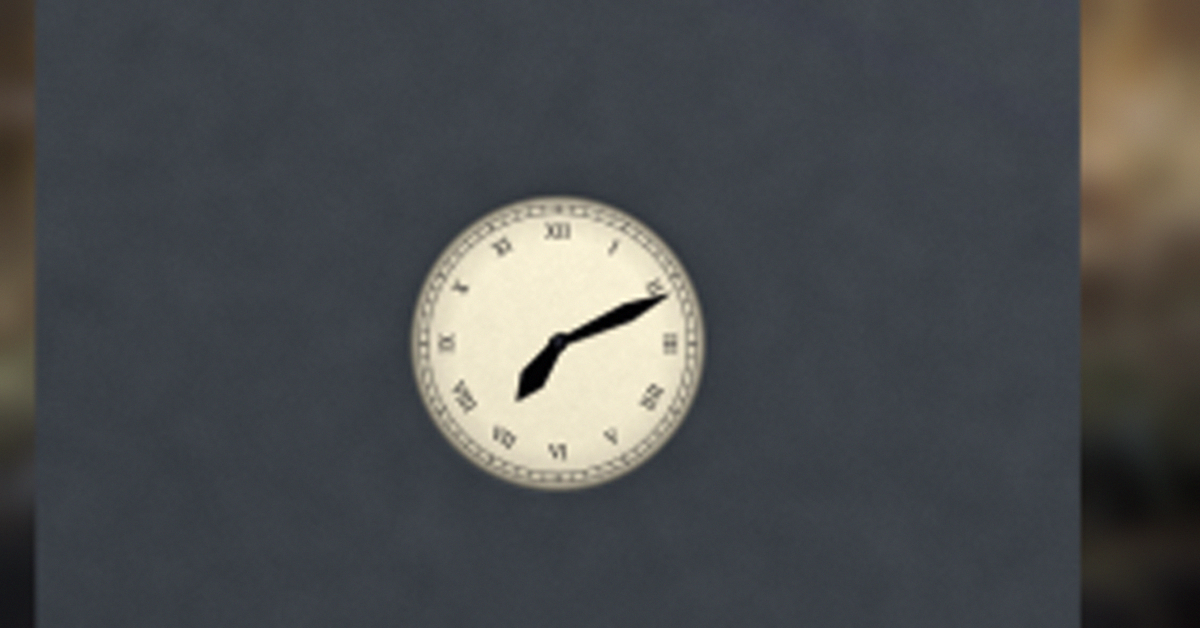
**7:11**
